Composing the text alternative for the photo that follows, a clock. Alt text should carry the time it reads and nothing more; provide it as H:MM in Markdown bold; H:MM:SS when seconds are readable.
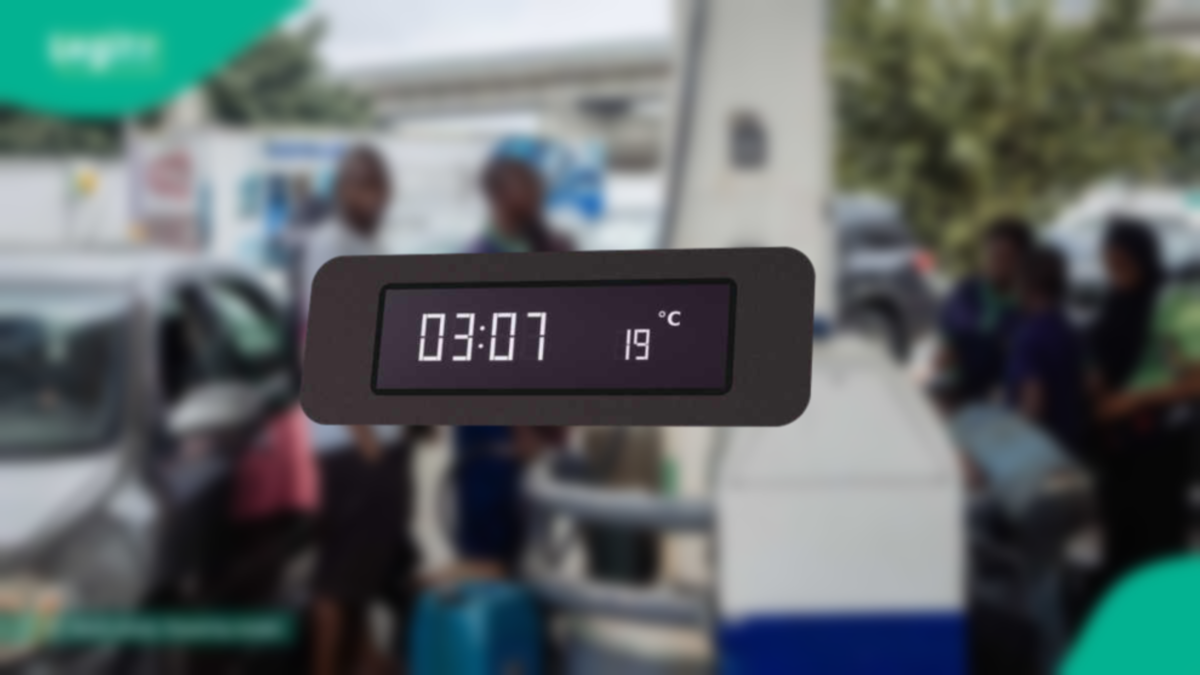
**3:07**
